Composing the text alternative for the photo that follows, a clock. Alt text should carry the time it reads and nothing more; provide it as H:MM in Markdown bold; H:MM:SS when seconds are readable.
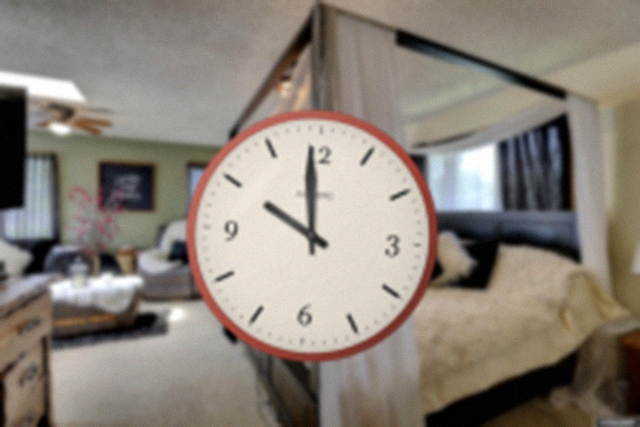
**9:59**
